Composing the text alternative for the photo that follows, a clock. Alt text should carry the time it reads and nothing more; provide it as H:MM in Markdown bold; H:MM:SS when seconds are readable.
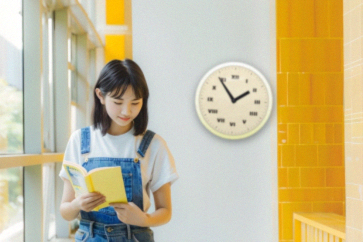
**1:54**
